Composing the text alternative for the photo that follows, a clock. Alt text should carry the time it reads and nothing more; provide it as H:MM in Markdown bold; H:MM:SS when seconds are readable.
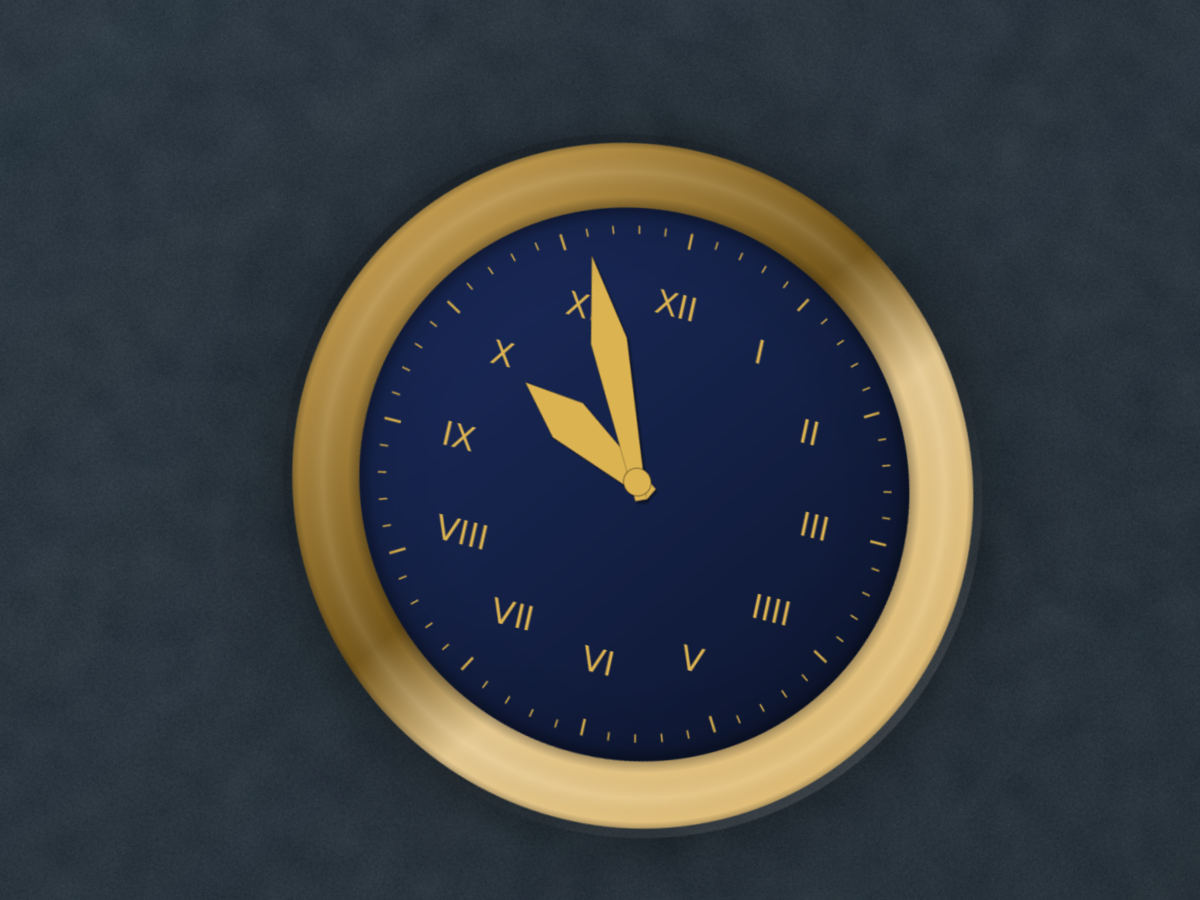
**9:56**
